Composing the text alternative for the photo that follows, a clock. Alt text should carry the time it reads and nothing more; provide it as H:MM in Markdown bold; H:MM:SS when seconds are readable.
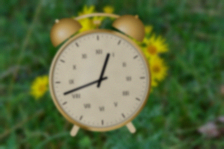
**12:42**
